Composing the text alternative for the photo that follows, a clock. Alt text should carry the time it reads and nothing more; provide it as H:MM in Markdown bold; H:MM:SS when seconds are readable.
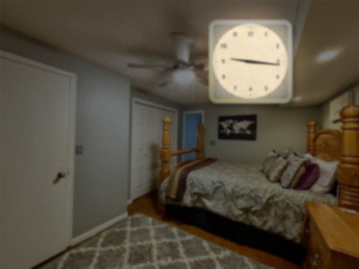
**9:16**
